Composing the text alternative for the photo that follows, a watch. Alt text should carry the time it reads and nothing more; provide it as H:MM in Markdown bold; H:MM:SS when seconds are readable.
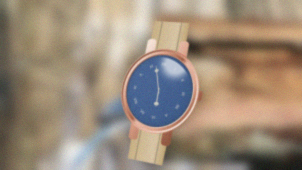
**5:57**
